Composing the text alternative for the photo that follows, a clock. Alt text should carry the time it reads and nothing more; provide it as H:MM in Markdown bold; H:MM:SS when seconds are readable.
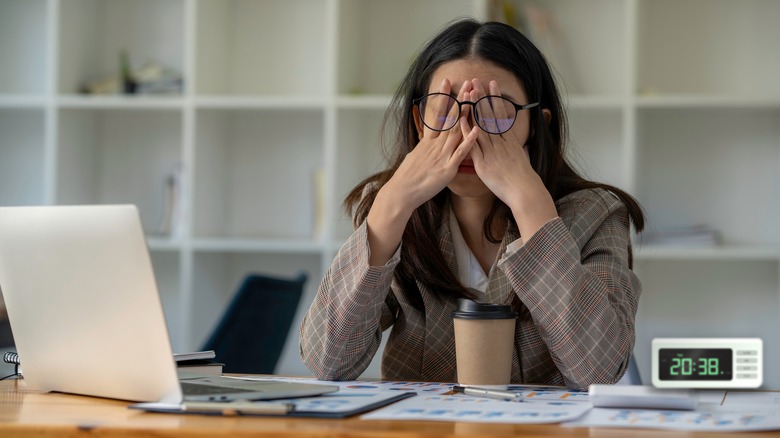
**20:38**
